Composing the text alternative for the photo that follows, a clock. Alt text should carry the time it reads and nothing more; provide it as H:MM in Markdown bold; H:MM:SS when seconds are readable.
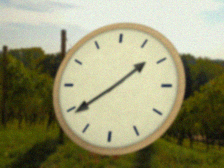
**1:39**
